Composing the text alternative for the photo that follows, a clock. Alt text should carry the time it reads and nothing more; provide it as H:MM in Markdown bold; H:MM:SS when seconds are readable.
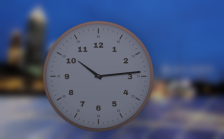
**10:14**
